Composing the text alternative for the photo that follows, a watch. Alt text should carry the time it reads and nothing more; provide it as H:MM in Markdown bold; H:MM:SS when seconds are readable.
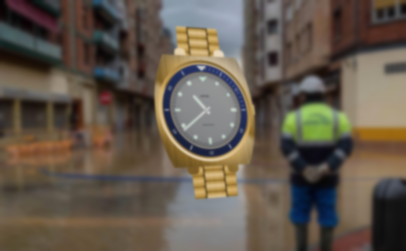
**10:39**
